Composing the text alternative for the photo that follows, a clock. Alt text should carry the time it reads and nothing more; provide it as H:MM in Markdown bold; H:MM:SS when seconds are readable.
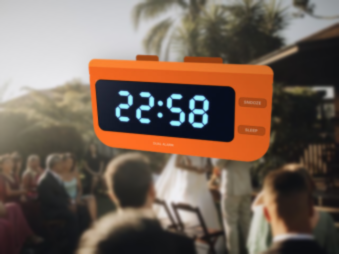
**22:58**
